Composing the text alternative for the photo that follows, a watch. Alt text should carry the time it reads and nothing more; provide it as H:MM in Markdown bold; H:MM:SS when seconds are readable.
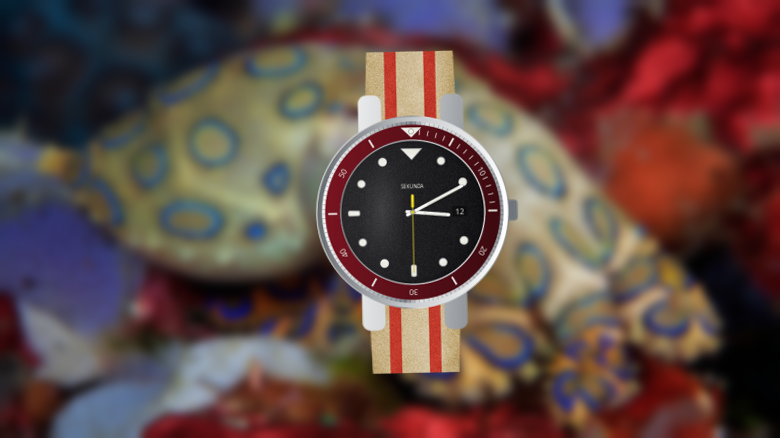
**3:10:30**
